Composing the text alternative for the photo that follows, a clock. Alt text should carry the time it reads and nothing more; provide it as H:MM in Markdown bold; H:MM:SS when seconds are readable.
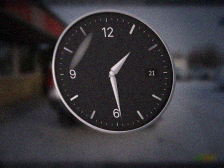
**1:29**
